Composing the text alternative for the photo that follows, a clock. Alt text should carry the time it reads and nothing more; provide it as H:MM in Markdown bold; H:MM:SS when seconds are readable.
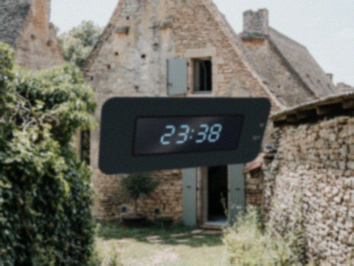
**23:38**
